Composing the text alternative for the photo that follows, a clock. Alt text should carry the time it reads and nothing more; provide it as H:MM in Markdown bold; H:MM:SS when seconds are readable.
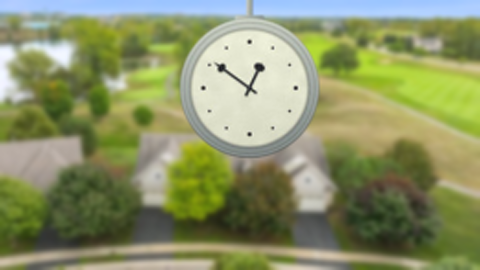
**12:51**
